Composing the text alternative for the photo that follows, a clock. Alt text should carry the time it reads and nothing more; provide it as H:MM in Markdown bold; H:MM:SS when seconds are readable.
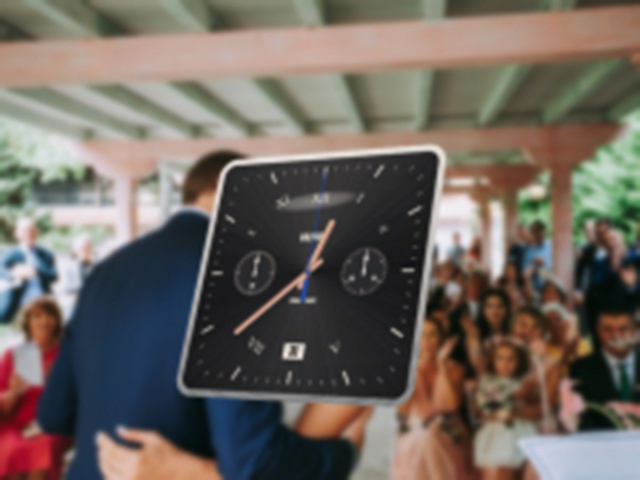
**12:38**
